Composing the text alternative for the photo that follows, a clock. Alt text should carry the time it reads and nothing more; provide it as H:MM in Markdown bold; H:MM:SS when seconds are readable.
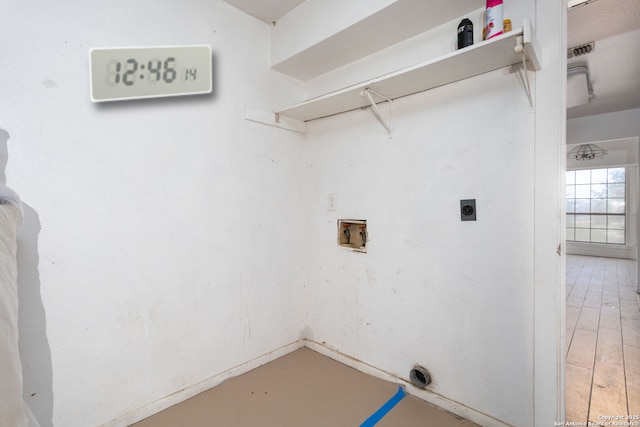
**12:46:14**
